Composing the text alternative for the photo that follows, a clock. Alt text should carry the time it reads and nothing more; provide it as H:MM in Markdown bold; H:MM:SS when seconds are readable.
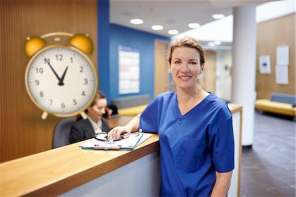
**12:55**
